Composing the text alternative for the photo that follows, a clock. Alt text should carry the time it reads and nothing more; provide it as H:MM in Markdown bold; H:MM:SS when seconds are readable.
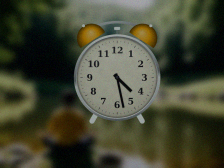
**4:28**
